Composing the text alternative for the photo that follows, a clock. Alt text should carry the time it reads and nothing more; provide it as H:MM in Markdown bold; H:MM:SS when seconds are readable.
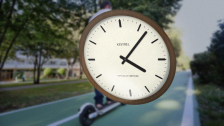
**4:07**
